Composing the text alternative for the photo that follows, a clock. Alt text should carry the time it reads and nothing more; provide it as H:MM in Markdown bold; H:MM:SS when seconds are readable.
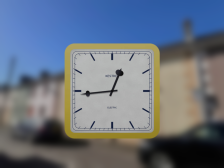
**12:44**
